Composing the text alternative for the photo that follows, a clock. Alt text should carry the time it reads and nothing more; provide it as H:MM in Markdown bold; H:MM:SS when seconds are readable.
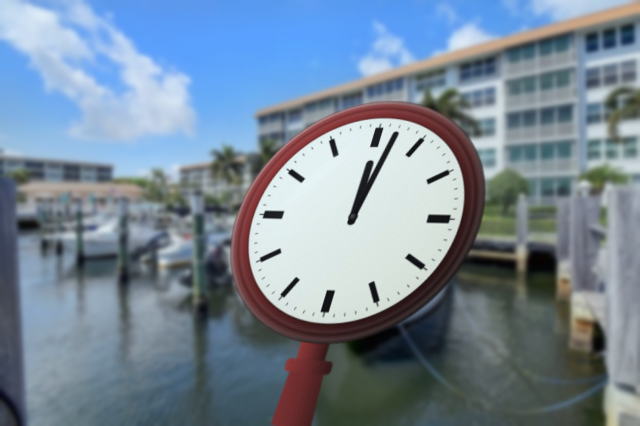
**12:02**
